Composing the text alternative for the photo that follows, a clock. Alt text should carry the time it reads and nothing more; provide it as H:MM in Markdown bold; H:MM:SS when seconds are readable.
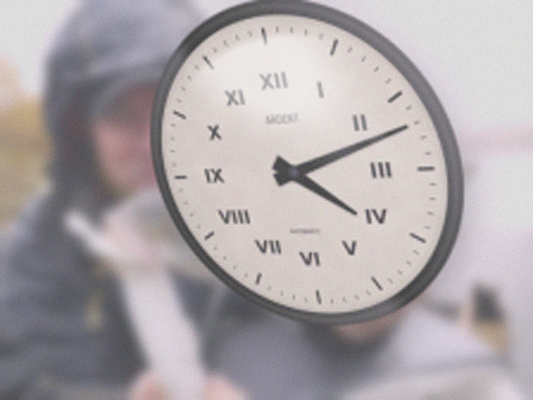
**4:12**
